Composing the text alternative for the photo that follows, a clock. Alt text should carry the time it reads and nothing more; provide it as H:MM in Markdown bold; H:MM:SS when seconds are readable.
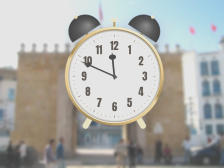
**11:49**
